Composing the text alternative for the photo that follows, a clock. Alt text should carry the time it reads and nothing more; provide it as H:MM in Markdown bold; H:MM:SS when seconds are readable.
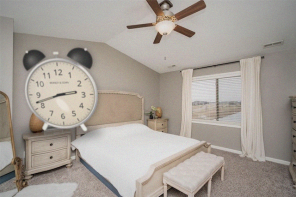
**2:42**
